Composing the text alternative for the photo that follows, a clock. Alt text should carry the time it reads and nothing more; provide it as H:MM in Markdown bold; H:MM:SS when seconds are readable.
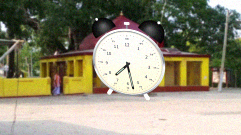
**7:28**
